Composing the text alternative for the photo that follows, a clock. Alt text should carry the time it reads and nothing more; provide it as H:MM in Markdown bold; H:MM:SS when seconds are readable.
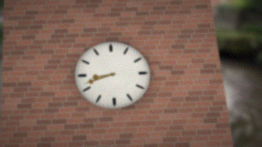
**8:42**
